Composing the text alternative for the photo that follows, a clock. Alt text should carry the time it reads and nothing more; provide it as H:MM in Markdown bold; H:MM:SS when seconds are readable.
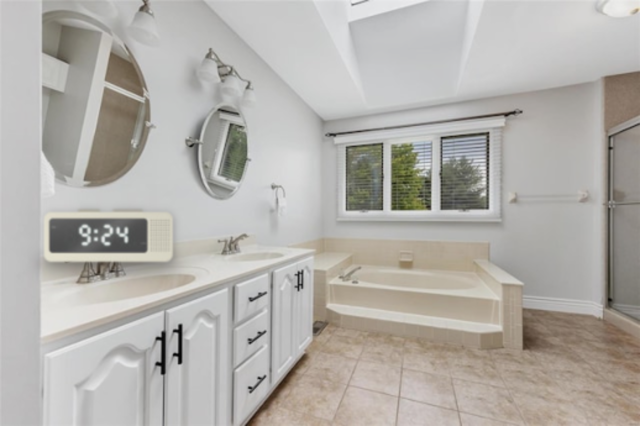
**9:24**
